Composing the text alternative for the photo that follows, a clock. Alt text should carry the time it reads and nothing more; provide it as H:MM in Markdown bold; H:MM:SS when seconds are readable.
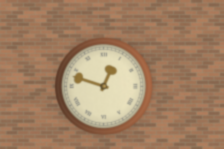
**12:48**
